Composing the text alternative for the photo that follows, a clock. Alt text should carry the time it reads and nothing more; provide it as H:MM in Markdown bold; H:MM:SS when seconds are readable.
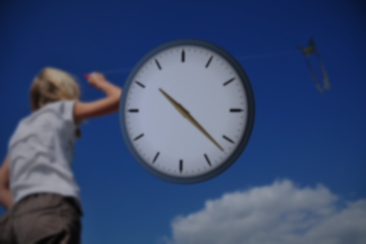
**10:22**
